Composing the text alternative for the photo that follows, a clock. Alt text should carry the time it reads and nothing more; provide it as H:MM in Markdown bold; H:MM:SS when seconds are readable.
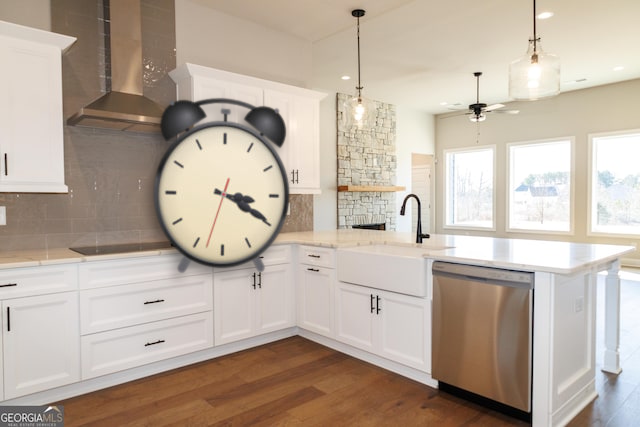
**3:19:33**
